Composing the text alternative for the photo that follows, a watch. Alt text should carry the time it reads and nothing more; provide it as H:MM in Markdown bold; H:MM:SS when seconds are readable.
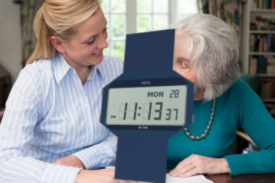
**11:13:37**
